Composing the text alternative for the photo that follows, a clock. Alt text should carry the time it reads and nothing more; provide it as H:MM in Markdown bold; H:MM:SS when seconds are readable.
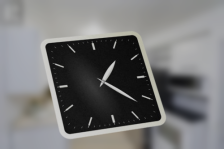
**1:22**
